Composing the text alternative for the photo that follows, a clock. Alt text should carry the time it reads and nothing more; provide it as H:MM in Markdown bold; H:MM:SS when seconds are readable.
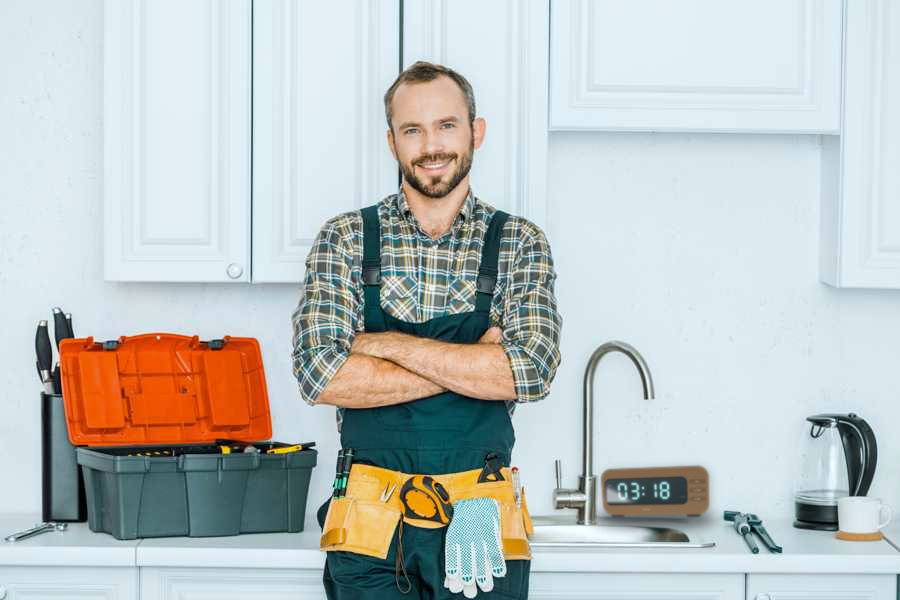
**3:18**
